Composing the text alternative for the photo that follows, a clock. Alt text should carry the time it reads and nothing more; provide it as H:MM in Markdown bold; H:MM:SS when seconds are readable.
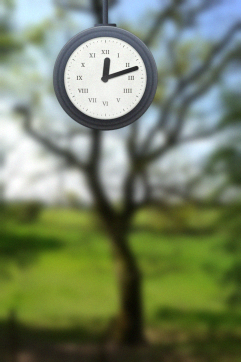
**12:12**
